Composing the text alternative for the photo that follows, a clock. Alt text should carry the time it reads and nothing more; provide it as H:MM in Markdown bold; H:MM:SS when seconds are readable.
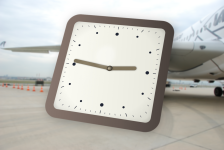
**2:46**
